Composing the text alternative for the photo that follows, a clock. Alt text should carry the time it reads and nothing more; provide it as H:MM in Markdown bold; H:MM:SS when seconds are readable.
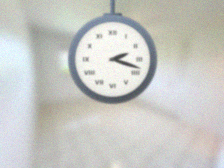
**2:18**
